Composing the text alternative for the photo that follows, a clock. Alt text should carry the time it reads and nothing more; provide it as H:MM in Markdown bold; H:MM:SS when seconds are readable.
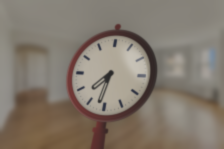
**7:32**
